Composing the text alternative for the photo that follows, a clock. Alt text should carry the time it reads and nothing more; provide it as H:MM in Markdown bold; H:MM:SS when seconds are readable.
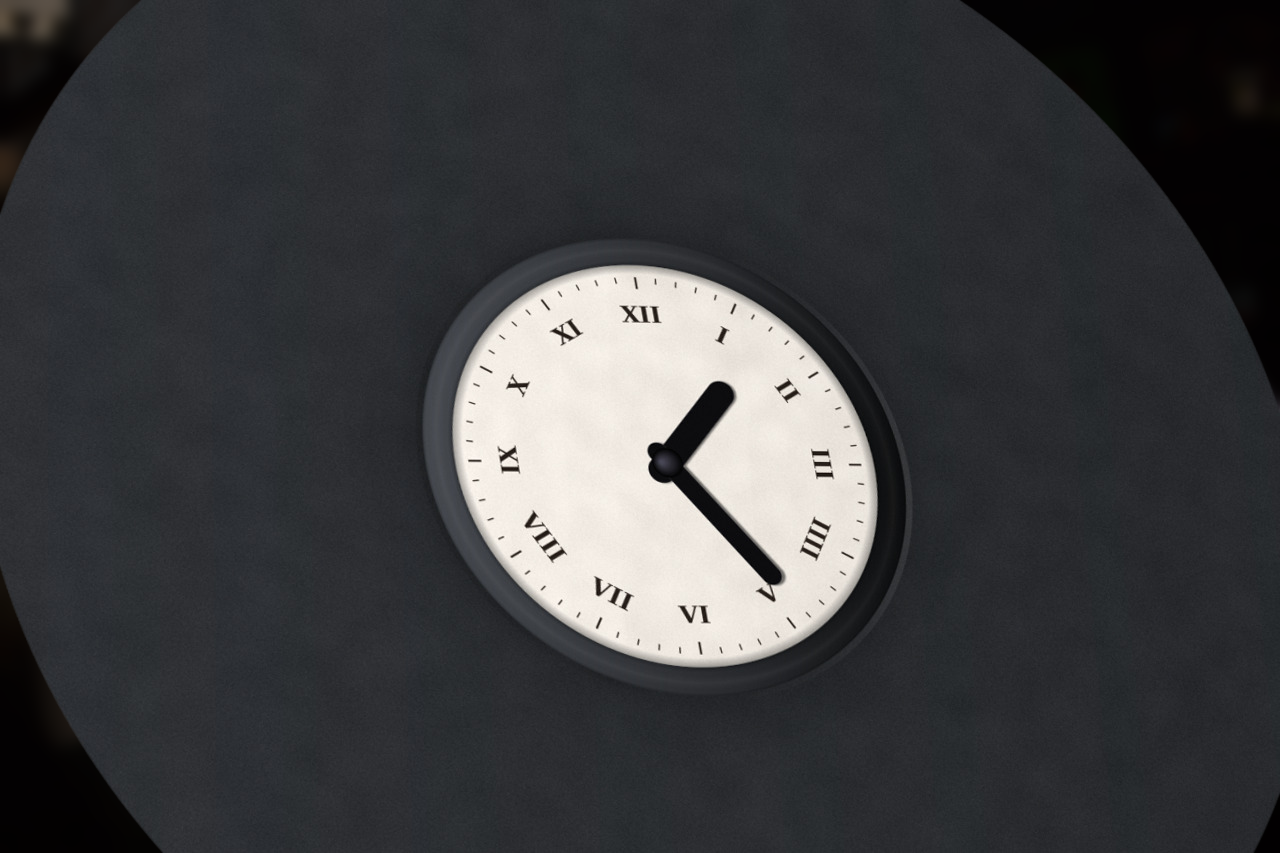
**1:24**
